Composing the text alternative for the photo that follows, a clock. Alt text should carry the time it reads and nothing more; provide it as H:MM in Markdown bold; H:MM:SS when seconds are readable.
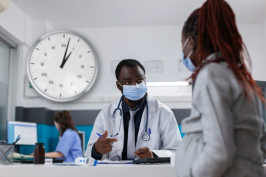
**1:02**
